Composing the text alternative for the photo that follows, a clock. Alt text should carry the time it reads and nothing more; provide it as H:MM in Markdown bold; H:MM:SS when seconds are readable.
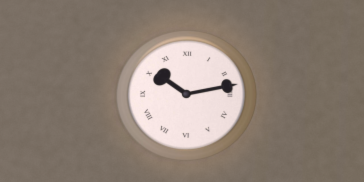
**10:13**
